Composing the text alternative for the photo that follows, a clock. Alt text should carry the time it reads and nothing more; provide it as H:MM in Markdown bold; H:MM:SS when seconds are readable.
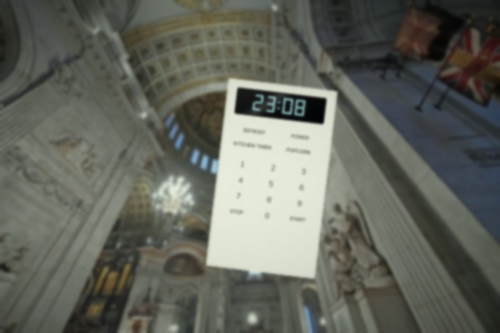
**23:08**
